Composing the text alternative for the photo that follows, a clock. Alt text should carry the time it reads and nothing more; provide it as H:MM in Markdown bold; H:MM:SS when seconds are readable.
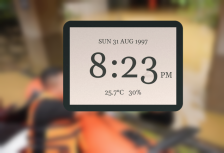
**8:23**
